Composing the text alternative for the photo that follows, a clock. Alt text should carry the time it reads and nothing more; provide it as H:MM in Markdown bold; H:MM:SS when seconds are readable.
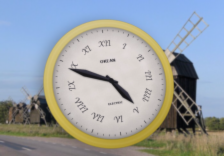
**4:49**
